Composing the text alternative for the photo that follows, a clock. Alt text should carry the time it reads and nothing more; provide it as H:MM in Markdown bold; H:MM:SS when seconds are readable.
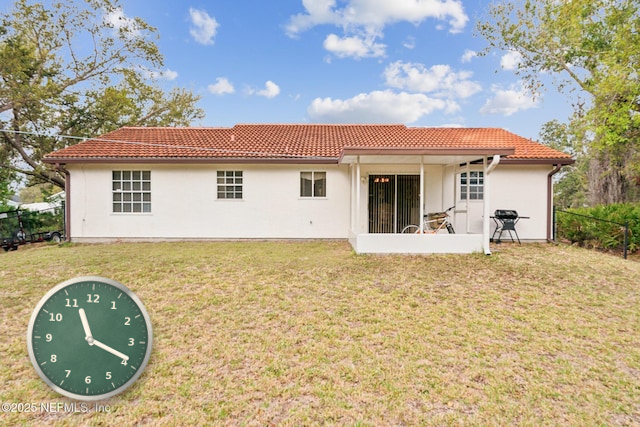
**11:19**
